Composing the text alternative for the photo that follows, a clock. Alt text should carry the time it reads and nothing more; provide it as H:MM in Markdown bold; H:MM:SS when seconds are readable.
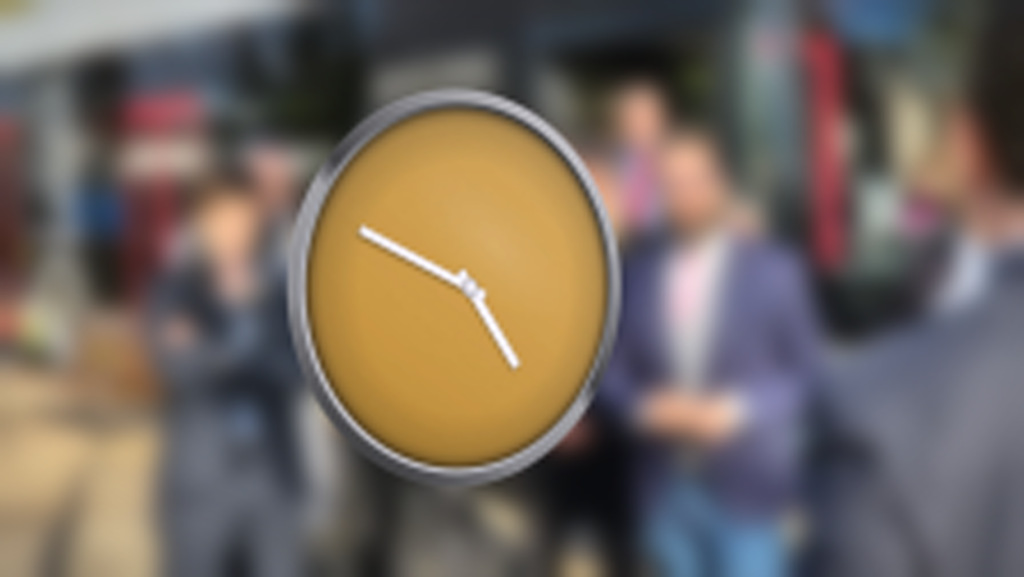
**4:49**
